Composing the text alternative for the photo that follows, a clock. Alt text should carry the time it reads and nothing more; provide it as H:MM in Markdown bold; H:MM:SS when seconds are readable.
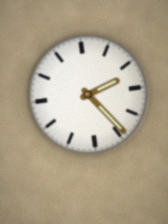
**2:24**
